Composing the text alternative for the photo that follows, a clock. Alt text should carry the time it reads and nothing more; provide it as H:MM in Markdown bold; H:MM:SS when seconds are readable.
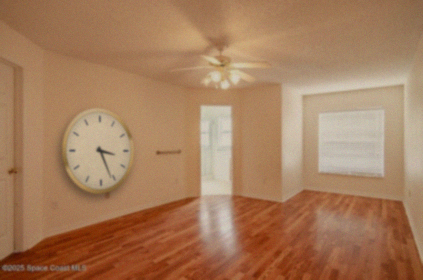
**3:26**
